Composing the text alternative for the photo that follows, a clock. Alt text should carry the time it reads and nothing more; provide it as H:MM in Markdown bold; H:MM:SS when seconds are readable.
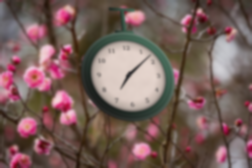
**7:08**
